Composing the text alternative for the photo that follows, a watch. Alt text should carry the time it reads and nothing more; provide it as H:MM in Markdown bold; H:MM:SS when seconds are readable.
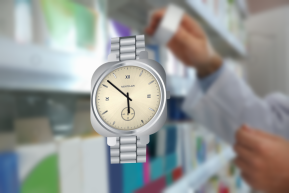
**5:52**
